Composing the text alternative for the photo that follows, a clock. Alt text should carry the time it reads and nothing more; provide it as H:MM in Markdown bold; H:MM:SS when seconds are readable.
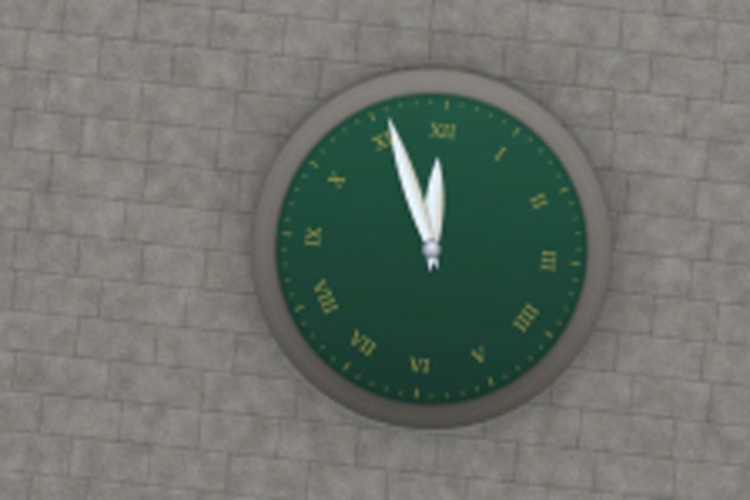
**11:56**
